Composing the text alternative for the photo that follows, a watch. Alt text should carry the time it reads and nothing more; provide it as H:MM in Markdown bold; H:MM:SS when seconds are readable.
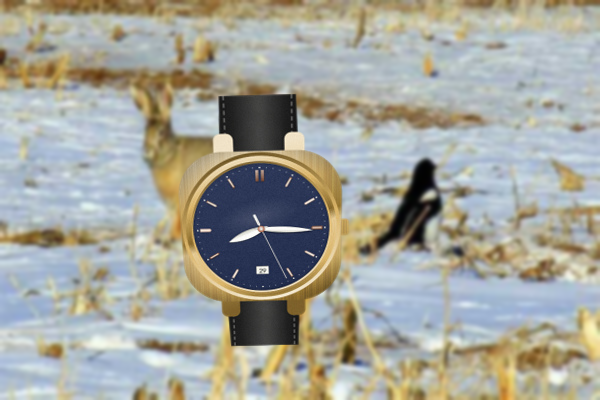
**8:15:26**
